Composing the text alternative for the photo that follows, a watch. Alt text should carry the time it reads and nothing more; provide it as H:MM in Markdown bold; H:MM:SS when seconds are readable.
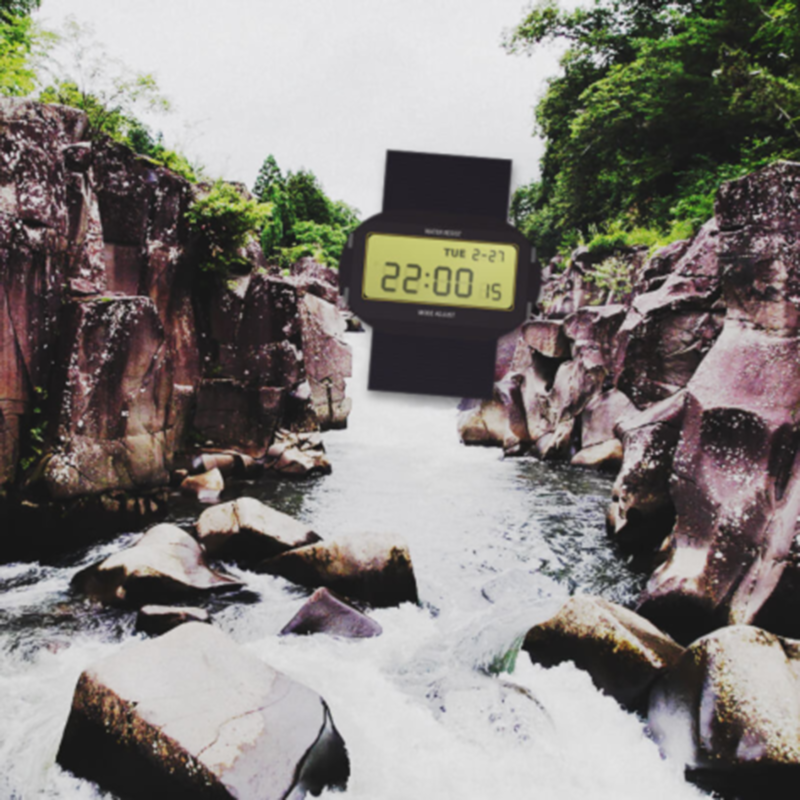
**22:00:15**
